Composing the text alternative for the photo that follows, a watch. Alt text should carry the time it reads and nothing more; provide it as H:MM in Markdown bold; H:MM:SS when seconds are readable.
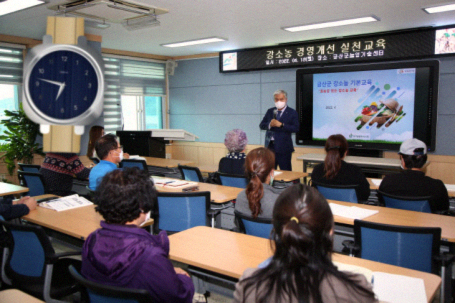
**6:47**
